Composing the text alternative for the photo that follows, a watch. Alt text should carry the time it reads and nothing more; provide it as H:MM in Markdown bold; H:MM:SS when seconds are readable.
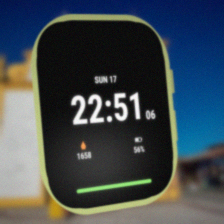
**22:51:06**
